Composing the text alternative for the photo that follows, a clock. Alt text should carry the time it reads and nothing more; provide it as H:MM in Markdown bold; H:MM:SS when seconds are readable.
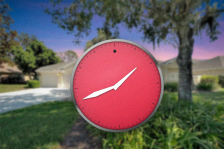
**1:42**
